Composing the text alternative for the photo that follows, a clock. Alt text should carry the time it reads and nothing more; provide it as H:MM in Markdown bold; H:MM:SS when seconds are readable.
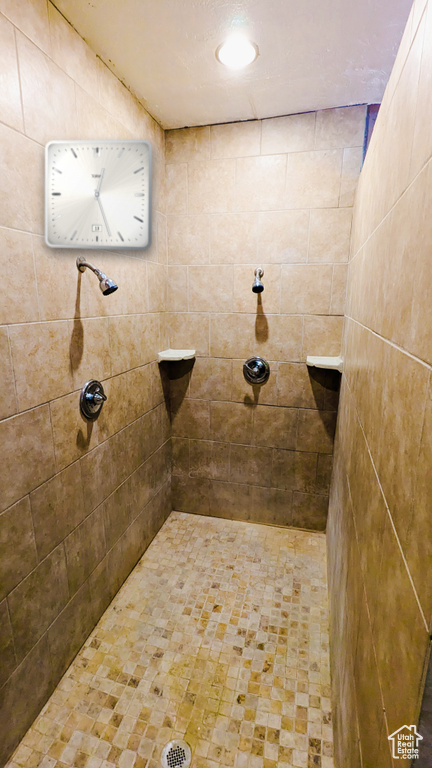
**12:27**
